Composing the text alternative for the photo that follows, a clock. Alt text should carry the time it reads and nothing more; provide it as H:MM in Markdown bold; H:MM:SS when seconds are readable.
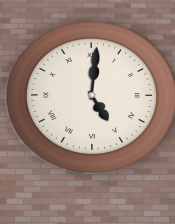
**5:01**
